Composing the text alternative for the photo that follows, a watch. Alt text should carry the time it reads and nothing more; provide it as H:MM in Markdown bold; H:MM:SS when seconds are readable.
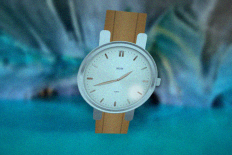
**1:42**
